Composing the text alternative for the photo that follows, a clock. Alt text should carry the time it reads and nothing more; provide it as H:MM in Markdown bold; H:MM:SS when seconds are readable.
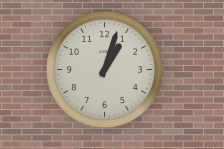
**1:03**
